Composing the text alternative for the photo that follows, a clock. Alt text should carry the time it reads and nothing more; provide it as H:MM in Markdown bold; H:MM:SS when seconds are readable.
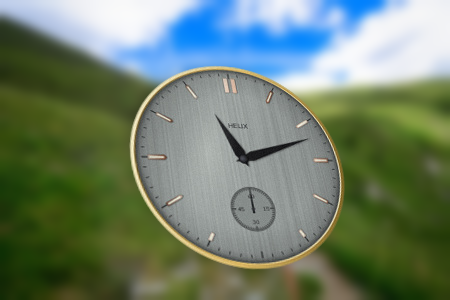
**11:12**
